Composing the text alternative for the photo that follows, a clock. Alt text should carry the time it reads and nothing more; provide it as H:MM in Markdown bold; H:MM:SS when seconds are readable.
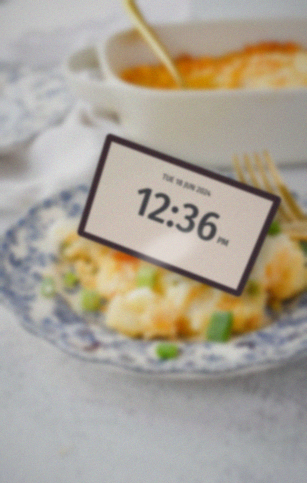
**12:36**
